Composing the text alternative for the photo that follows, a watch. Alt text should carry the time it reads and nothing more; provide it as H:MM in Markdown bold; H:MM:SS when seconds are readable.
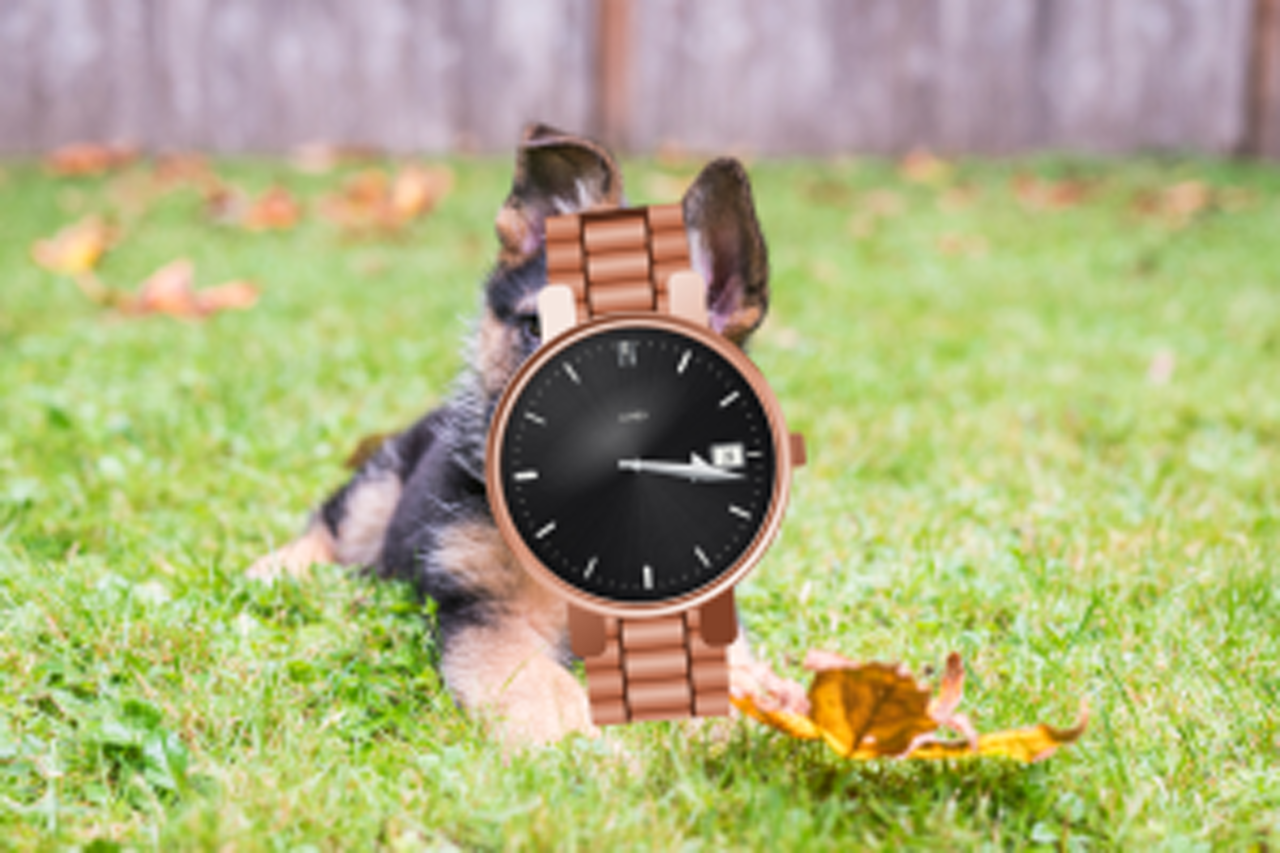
**3:17**
